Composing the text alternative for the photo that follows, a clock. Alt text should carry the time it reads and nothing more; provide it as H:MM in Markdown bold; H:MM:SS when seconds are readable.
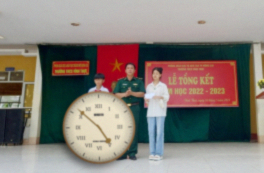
**4:52**
